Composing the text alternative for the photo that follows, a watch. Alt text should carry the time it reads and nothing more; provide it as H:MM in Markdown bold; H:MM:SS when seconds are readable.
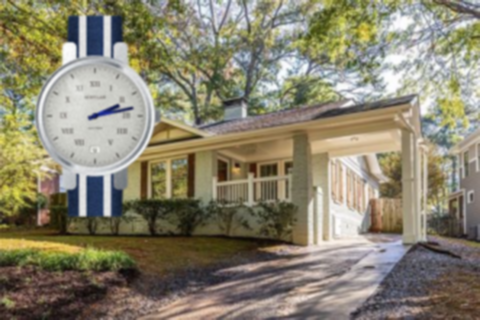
**2:13**
